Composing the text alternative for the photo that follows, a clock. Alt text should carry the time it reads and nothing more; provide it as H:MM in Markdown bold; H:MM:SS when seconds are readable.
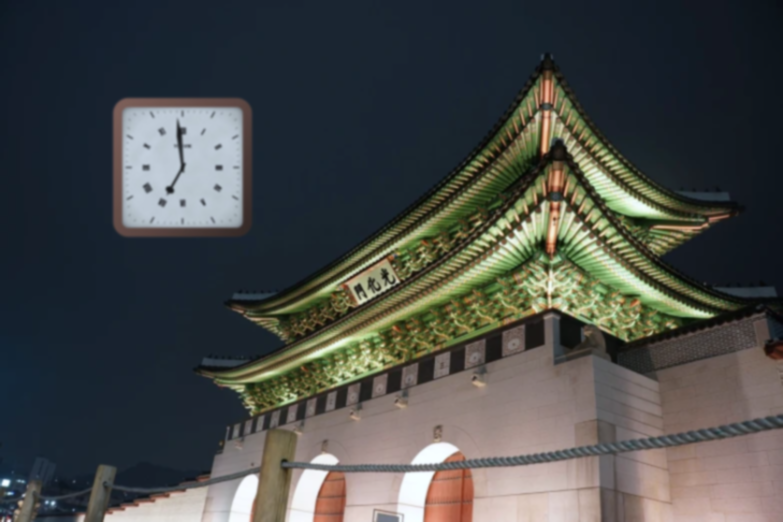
**6:59**
